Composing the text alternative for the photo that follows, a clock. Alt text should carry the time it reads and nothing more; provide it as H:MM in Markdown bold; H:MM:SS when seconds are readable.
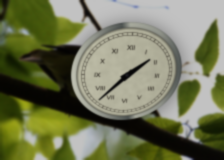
**1:37**
